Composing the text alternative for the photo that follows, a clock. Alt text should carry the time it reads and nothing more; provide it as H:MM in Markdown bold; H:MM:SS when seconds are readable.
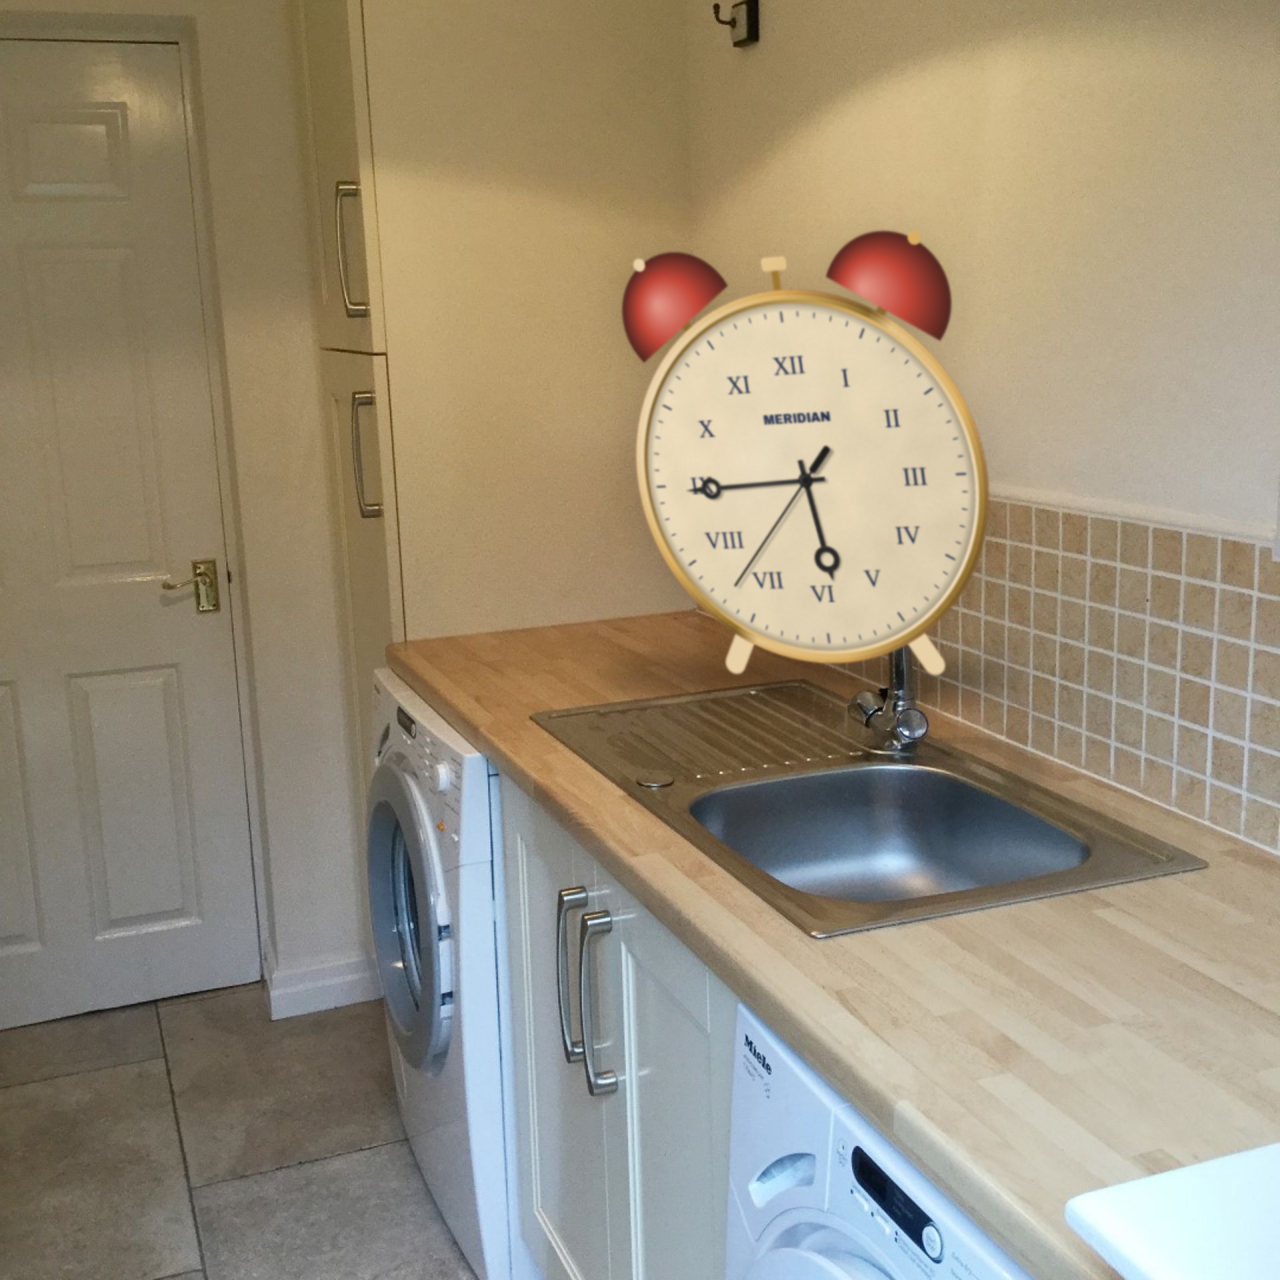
**5:44:37**
